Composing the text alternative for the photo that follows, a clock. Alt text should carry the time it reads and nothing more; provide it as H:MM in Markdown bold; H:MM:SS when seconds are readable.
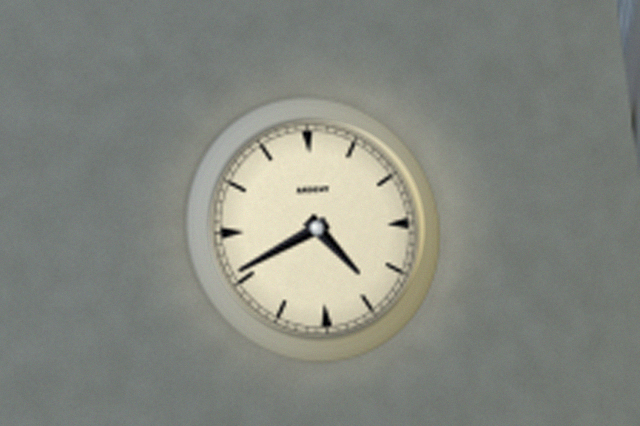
**4:41**
